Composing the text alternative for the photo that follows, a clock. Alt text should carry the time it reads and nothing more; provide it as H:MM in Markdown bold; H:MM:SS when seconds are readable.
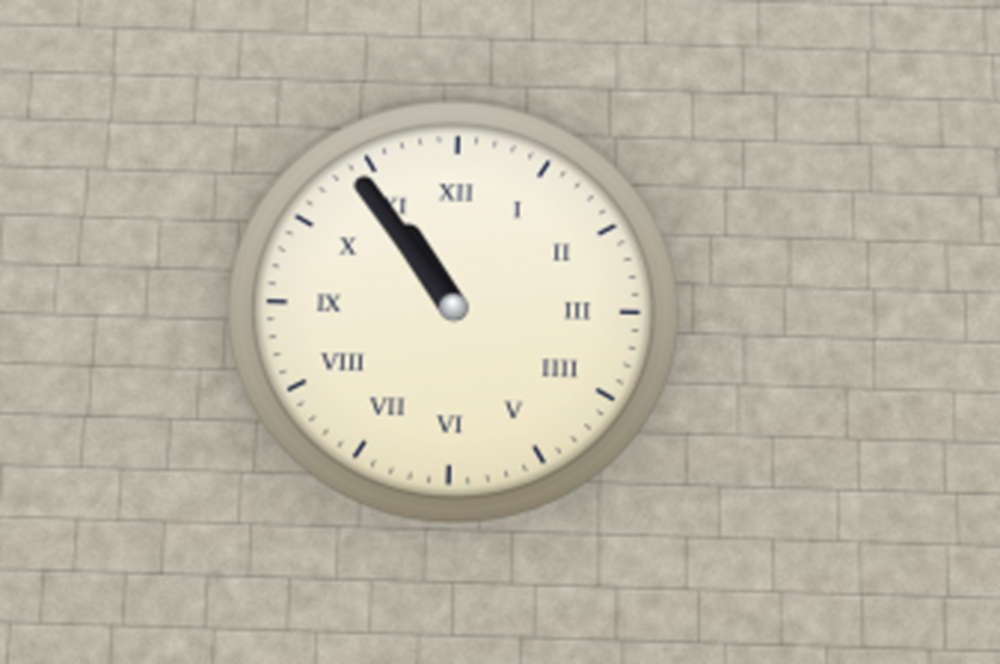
**10:54**
